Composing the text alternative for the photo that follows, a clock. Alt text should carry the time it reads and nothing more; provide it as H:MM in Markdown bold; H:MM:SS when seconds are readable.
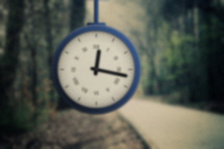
**12:17**
